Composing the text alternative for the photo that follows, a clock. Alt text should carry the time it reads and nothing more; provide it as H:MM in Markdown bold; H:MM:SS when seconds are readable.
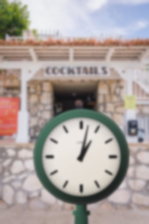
**1:02**
